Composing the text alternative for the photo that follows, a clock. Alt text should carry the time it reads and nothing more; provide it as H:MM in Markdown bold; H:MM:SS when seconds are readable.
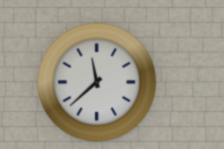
**11:38**
